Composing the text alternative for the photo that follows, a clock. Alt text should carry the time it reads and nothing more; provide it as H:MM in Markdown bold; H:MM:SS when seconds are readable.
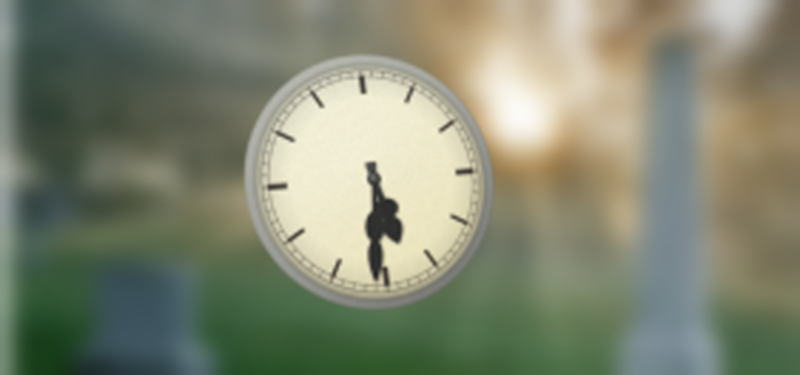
**5:31**
